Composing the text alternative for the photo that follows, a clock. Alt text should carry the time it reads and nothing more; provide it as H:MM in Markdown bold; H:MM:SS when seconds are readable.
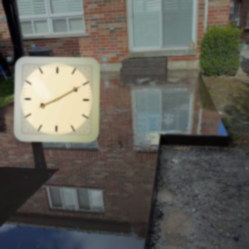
**8:10**
